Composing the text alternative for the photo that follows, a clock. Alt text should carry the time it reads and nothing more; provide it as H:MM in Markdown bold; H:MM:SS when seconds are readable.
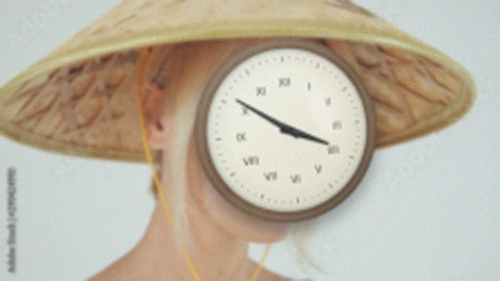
**3:51**
